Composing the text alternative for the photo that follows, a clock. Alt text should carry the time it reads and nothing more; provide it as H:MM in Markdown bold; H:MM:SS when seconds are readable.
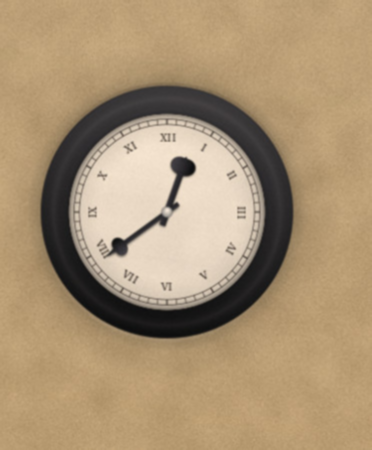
**12:39**
